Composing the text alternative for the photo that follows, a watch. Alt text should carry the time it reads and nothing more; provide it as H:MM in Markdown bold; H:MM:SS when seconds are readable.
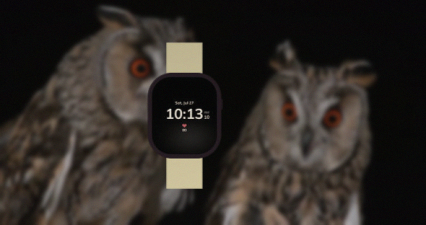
**10:13**
